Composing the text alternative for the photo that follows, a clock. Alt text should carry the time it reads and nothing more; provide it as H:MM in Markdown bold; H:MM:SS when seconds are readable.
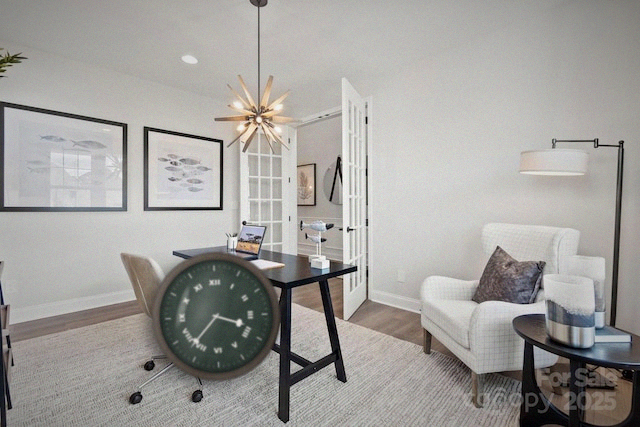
**3:37**
